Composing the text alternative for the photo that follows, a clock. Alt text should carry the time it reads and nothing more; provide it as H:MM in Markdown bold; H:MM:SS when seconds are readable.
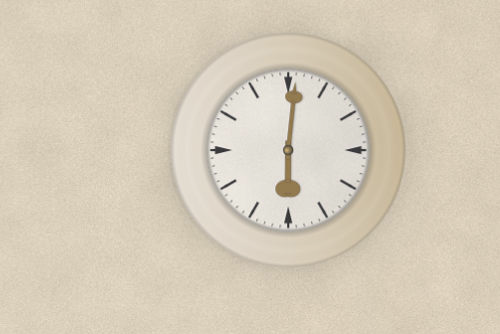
**6:01**
